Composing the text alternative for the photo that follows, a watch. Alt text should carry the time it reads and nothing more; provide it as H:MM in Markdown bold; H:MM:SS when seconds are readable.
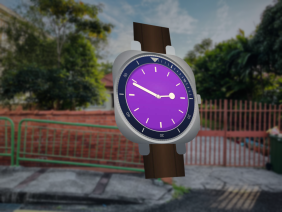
**2:49**
